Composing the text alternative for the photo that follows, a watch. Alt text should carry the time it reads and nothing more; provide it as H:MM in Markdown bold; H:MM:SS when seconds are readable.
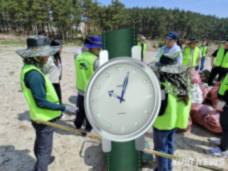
**10:03**
